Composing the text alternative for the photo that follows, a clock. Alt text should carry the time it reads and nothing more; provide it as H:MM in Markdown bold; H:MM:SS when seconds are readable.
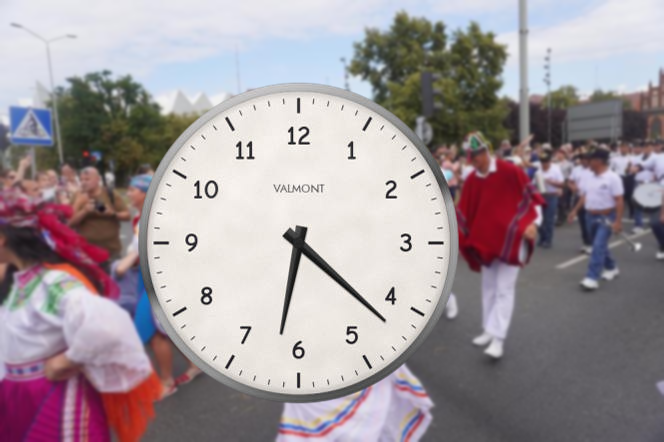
**6:22**
